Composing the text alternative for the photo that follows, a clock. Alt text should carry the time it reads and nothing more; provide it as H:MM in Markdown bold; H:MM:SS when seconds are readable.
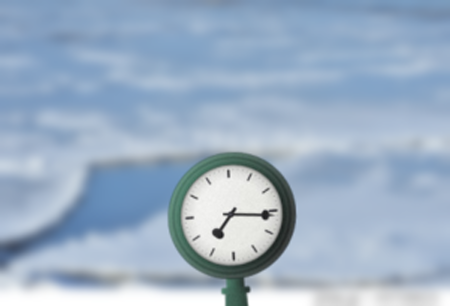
**7:16**
